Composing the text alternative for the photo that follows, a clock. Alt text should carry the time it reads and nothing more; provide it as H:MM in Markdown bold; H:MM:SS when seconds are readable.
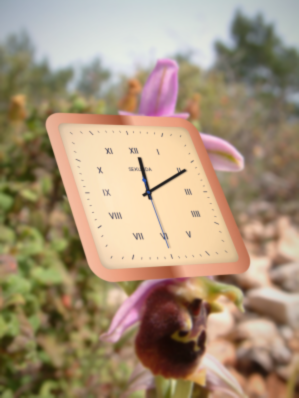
**12:10:30**
